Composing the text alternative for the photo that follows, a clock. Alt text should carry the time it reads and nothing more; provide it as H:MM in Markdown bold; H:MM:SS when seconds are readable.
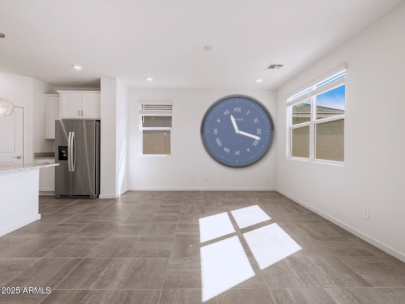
**11:18**
